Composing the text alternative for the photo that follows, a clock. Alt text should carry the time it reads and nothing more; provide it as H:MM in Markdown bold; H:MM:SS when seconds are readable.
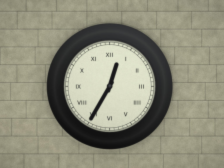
**12:35**
